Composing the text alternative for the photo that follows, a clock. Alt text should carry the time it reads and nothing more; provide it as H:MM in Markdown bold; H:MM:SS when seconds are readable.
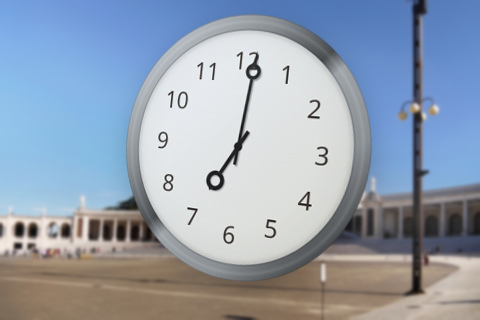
**7:01**
